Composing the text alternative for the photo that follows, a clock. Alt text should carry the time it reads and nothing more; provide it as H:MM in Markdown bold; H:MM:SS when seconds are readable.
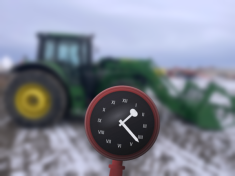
**1:22**
